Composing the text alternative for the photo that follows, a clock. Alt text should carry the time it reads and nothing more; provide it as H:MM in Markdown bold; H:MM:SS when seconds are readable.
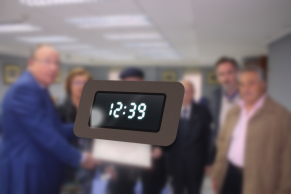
**12:39**
